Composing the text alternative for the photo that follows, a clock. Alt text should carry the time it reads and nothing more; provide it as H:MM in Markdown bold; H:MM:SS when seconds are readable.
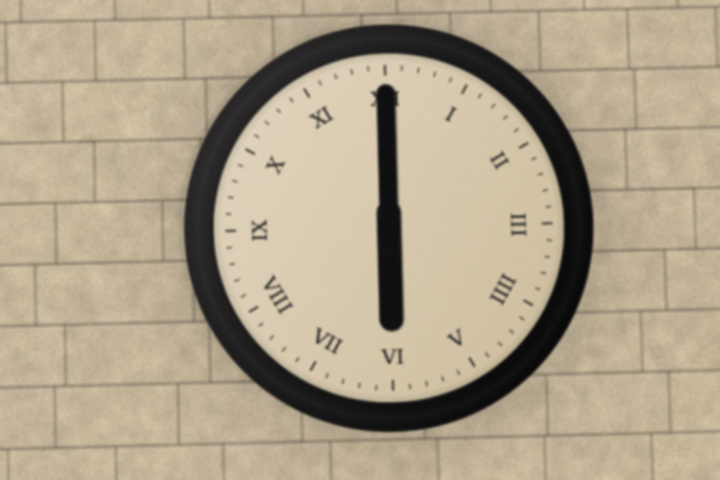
**6:00**
